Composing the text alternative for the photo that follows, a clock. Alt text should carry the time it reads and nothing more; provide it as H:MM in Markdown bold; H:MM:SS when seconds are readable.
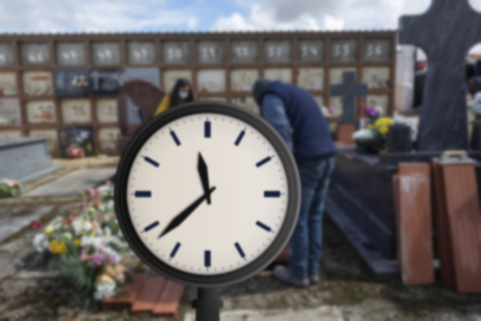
**11:38**
